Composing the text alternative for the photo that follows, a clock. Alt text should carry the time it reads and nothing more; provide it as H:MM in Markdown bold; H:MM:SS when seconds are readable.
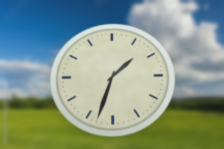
**1:33**
